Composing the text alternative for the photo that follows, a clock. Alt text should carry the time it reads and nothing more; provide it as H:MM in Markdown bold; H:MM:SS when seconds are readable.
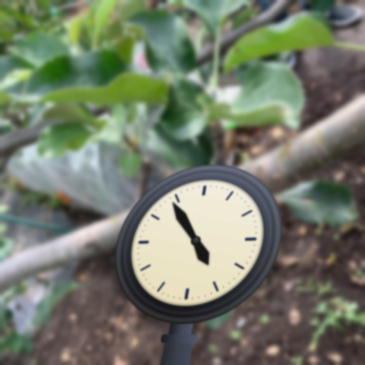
**4:54**
